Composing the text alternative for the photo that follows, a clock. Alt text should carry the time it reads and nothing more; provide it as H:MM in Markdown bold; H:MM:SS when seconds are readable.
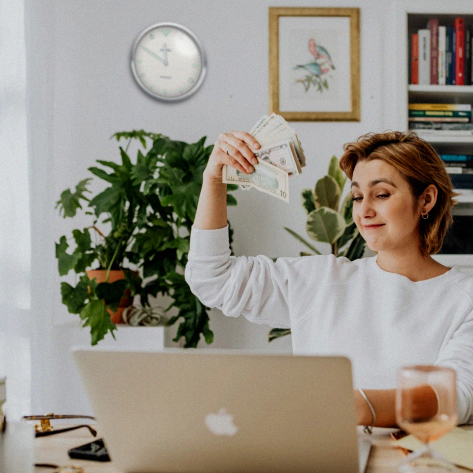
**11:50**
